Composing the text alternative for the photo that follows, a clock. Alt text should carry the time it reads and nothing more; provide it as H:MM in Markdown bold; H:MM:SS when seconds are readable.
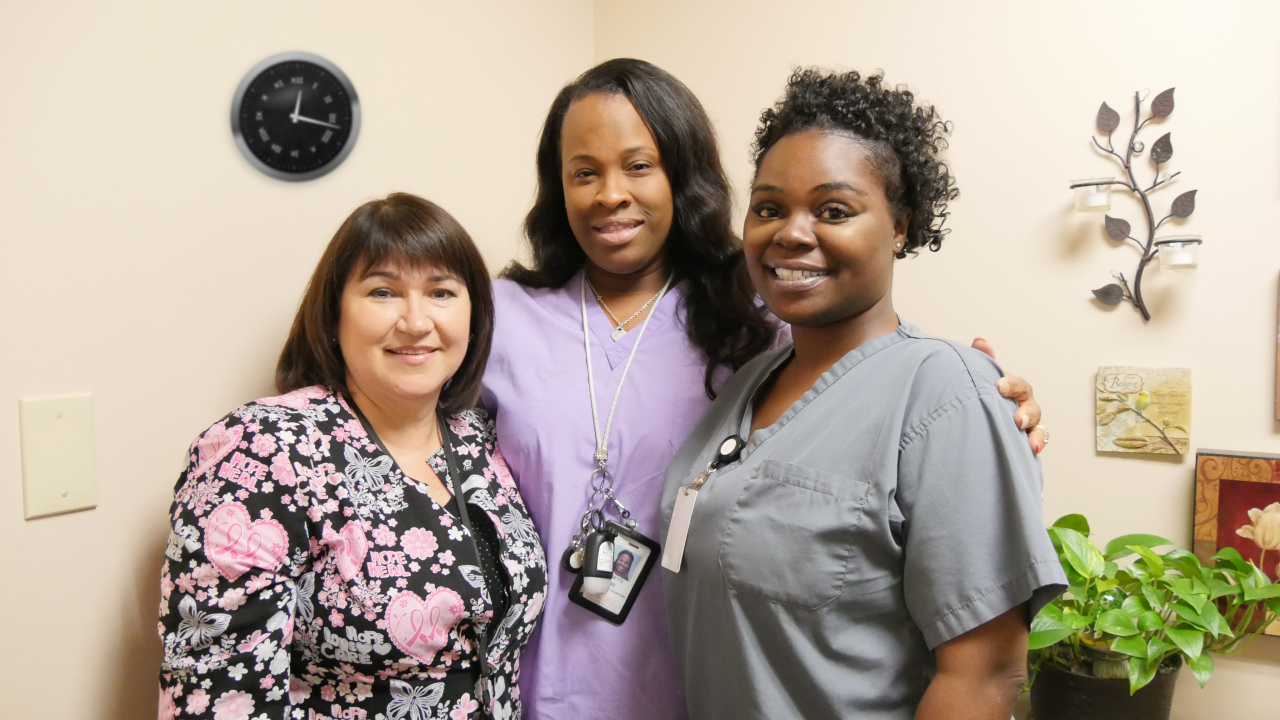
**12:17**
